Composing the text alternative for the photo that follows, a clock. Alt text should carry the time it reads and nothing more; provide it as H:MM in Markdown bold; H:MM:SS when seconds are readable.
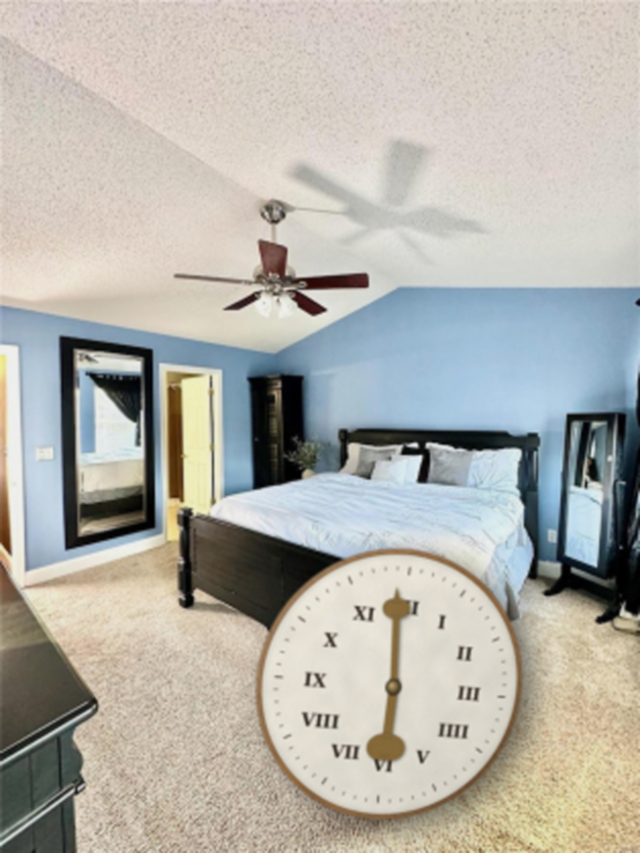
**5:59**
